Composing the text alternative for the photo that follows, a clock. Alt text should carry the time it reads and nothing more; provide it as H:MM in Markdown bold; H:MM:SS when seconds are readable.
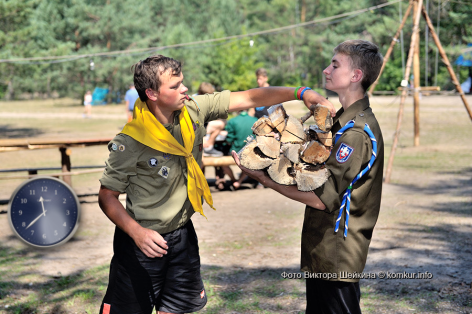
**11:38**
